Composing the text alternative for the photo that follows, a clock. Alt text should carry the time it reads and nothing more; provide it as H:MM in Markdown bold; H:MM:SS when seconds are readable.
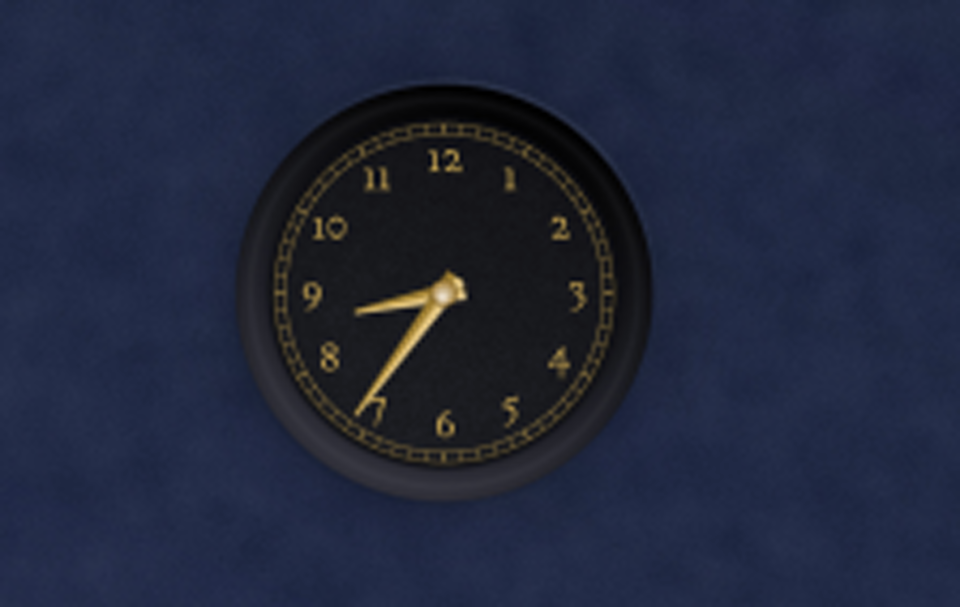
**8:36**
